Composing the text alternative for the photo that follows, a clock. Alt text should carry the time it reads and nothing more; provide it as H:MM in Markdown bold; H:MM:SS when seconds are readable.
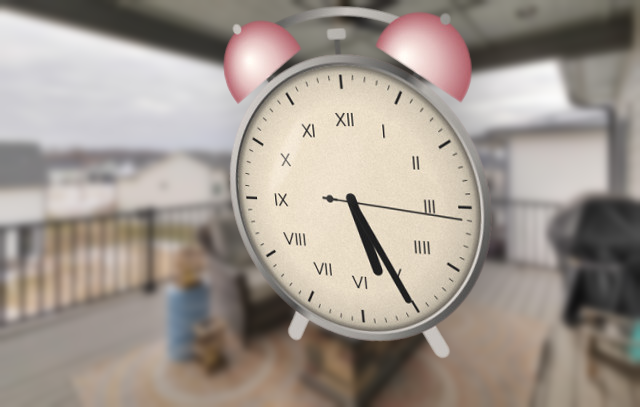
**5:25:16**
